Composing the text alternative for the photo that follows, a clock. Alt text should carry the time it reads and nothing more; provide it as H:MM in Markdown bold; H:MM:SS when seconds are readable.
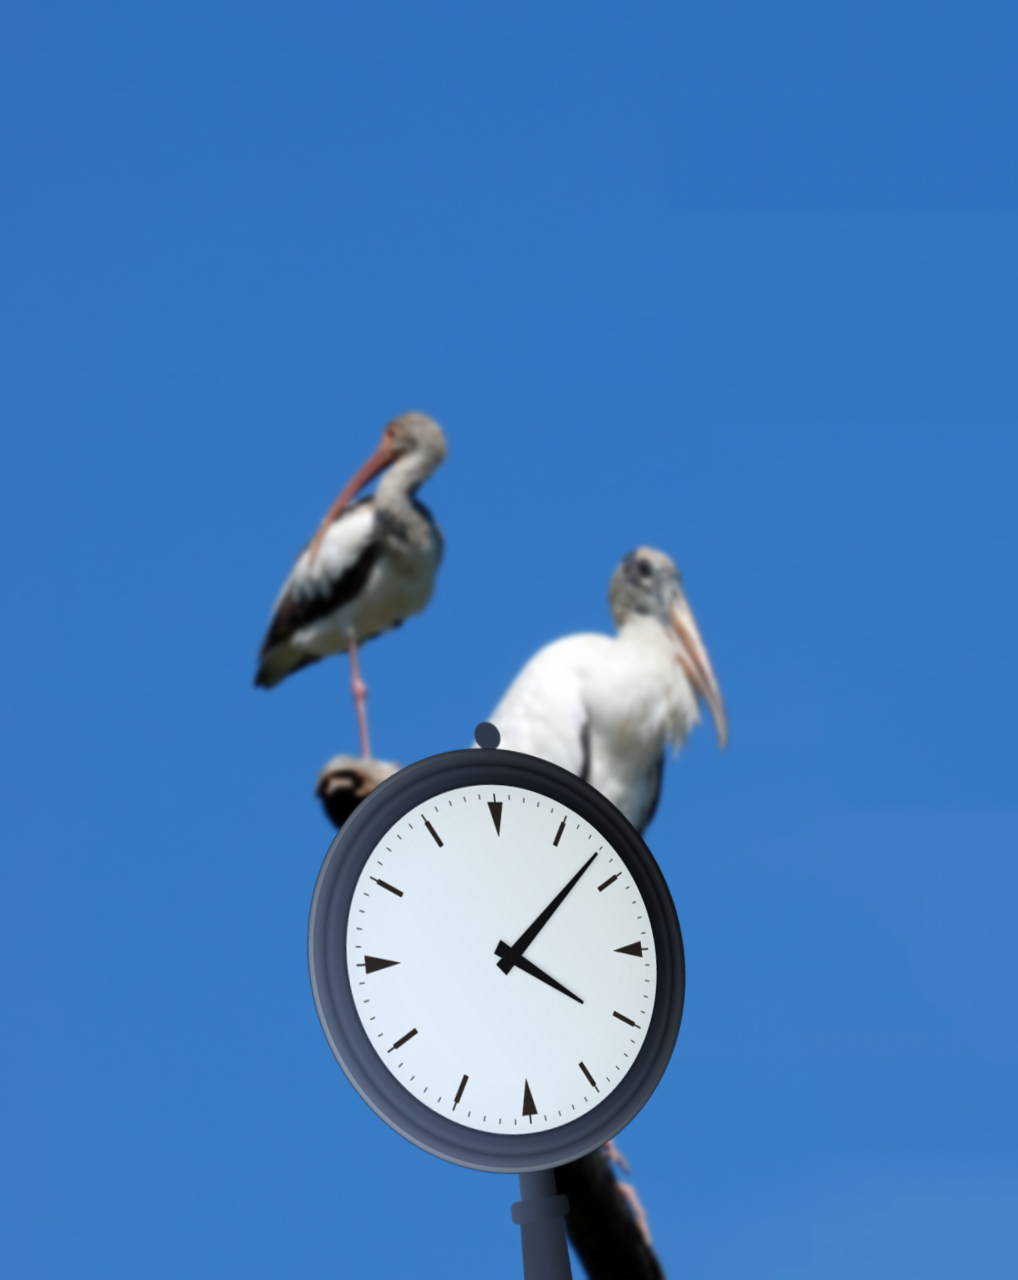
**4:08**
